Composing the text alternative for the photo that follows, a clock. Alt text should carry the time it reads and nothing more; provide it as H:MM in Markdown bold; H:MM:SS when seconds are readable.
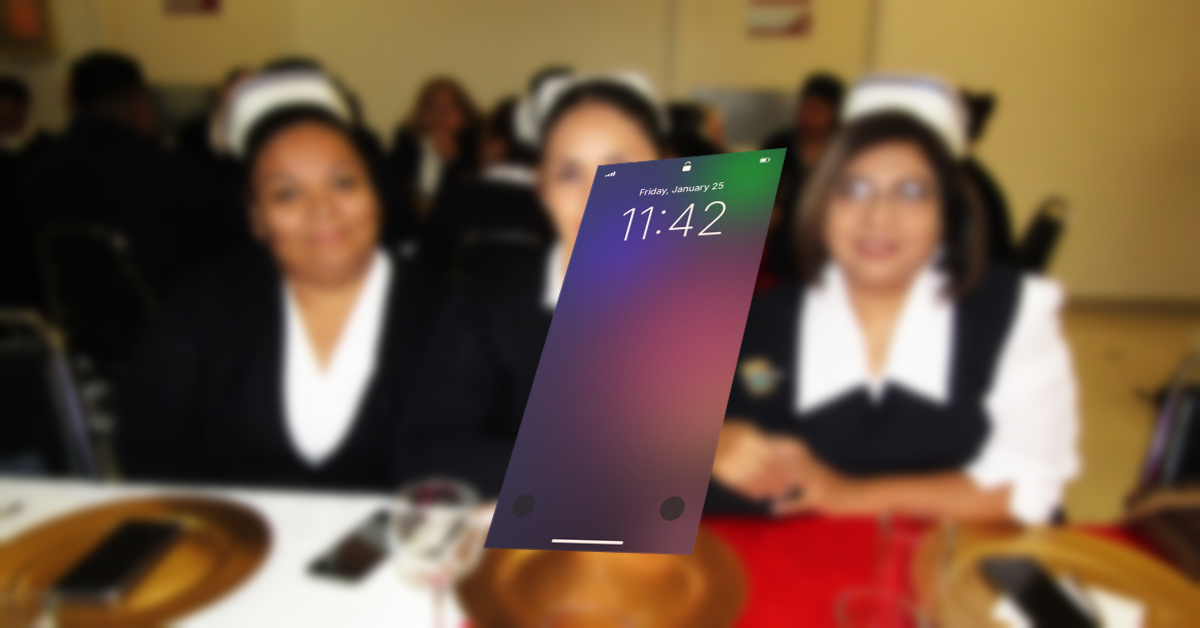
**11:42**
